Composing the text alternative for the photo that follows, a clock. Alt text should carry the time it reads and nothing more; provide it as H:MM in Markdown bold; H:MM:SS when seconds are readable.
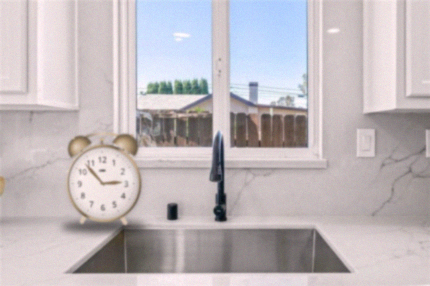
**2:53**
